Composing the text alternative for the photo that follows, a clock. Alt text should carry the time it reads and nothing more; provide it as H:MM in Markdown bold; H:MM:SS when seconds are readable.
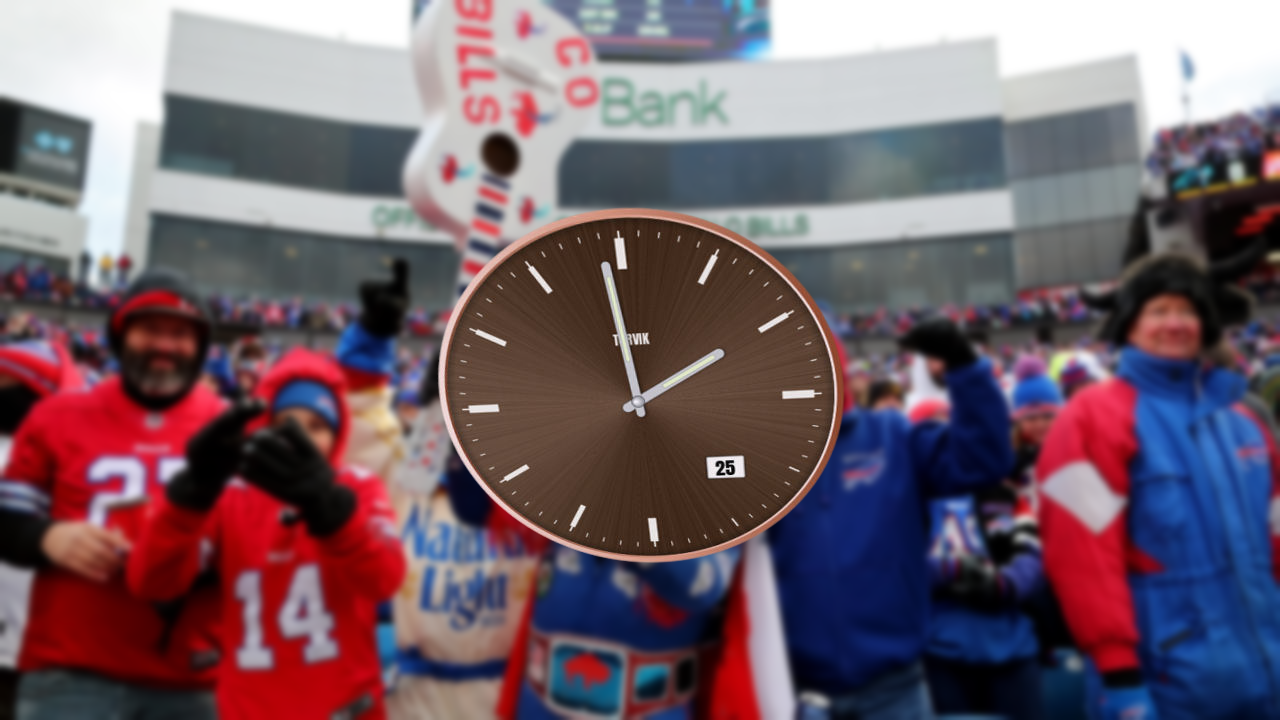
**1:59**
